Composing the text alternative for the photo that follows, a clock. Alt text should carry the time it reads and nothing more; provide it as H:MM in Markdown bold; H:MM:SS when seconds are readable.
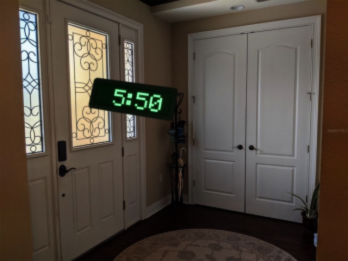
**5:50**
